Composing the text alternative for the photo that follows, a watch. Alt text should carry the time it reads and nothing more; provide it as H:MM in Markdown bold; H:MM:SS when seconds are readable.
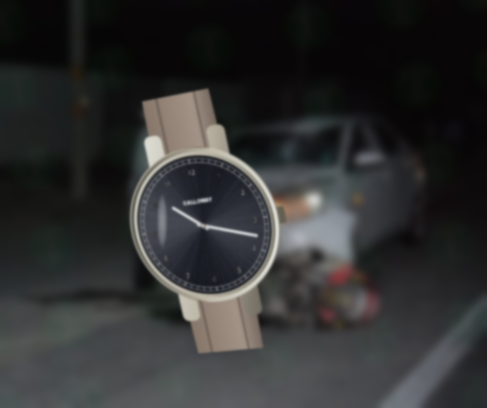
**10:18**
